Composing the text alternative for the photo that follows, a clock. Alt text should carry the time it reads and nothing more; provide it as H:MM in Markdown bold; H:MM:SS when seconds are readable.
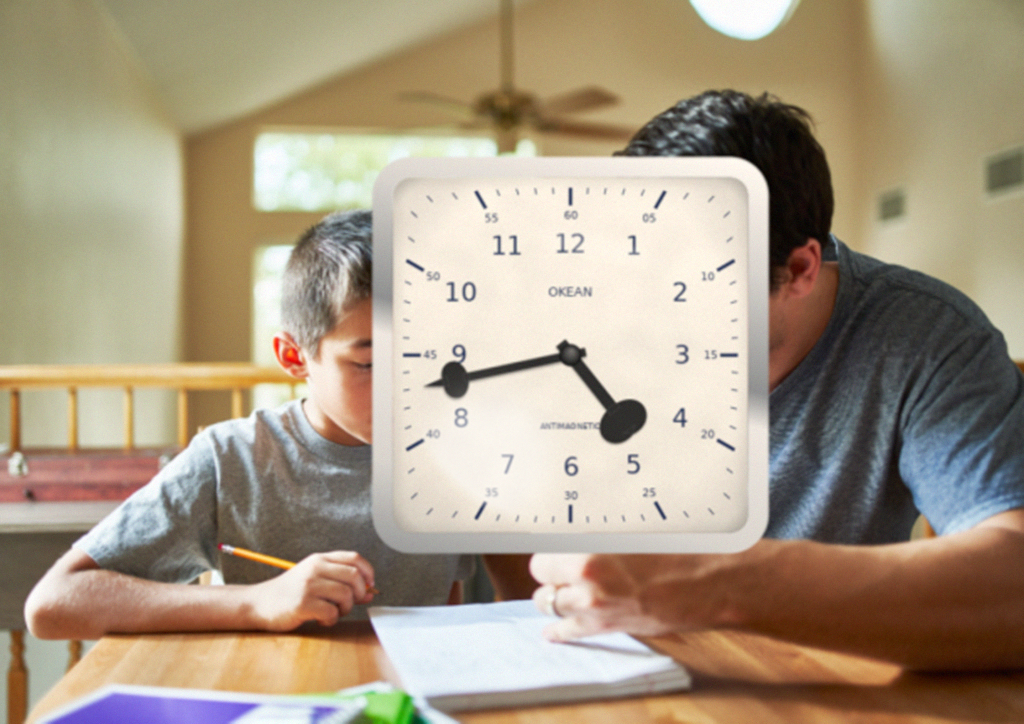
**4:43**
